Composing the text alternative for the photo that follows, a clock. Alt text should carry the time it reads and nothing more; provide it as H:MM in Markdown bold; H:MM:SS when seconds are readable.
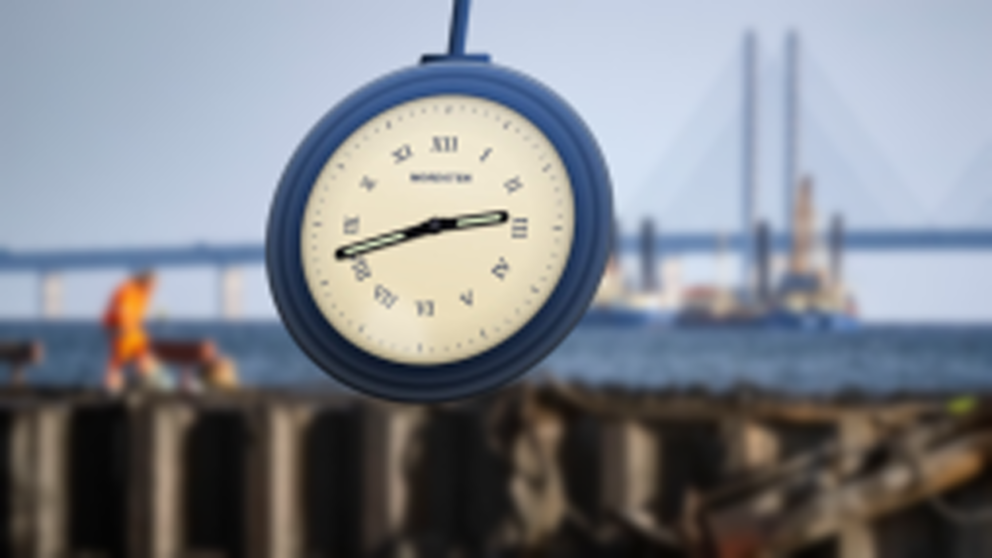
**2:42**
